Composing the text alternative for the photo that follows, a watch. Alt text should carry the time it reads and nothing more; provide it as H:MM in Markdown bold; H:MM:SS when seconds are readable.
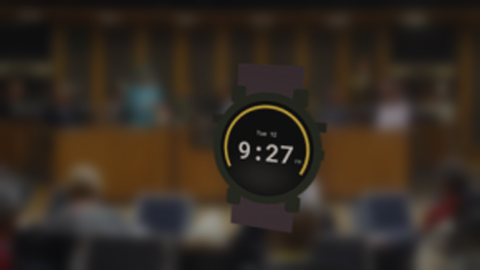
**9:27**
